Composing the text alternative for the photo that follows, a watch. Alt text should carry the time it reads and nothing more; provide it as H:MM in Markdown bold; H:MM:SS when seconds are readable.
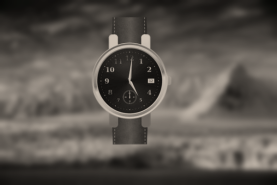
**5:01**
